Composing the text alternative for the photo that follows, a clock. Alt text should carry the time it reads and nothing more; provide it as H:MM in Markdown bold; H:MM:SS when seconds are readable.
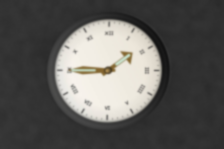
**1:45**
